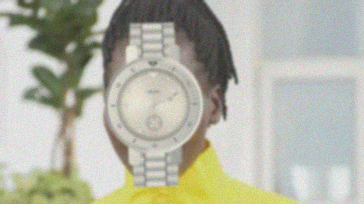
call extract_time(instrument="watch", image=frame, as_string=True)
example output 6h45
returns 2h10
